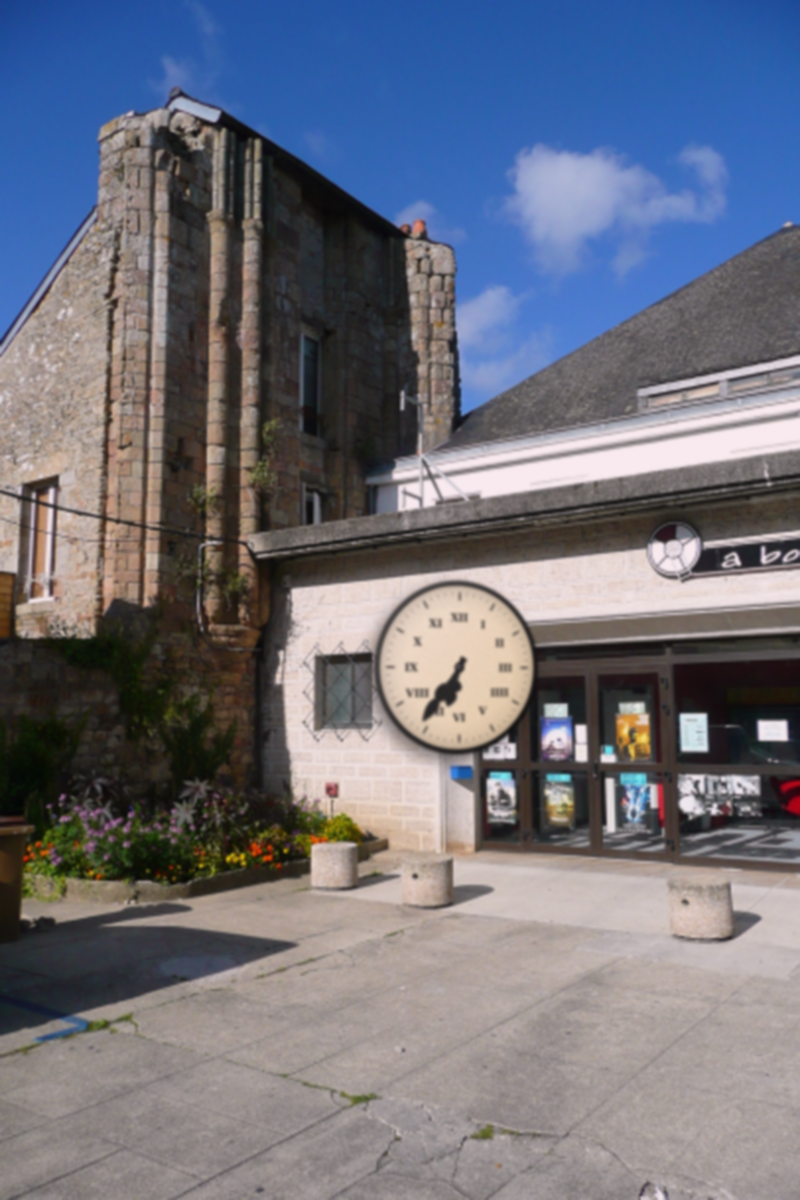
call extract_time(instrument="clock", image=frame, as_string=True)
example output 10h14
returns 6h36
